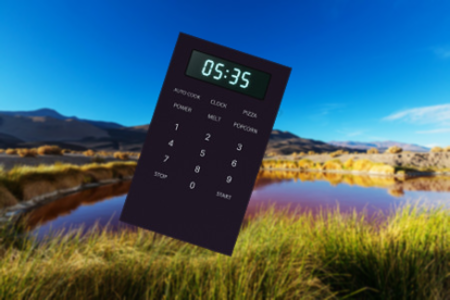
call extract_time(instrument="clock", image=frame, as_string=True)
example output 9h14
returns 5h35
